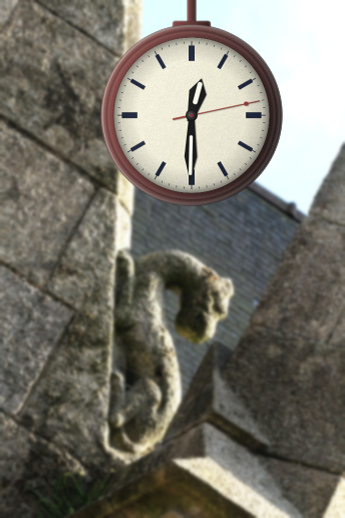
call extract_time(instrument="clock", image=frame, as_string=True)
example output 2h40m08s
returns 12h30m13s
